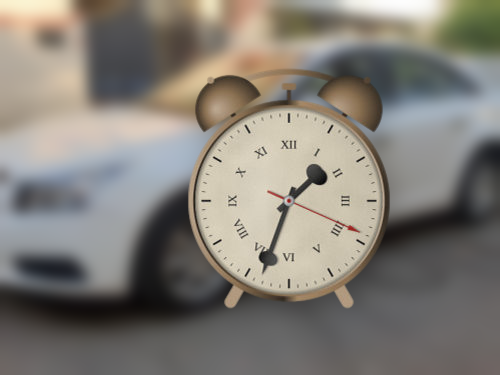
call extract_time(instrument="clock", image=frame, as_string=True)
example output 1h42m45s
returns 1h33m19s
